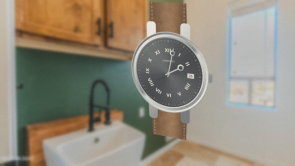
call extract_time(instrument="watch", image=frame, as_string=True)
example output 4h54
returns 2h02
